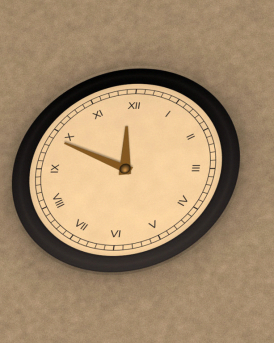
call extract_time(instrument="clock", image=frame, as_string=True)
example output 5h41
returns 11h49
